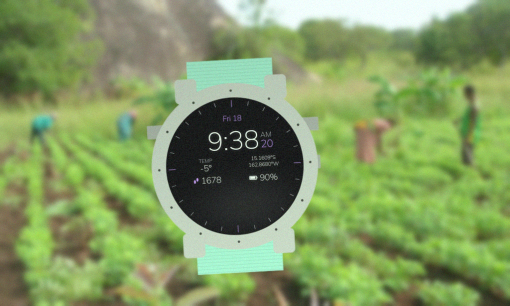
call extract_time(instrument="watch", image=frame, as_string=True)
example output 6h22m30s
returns 9h38m20s
